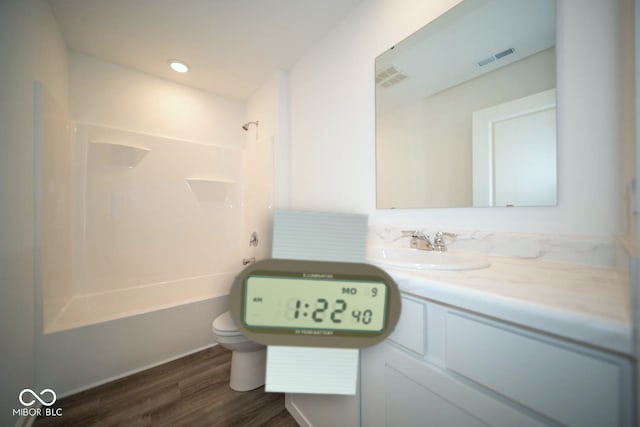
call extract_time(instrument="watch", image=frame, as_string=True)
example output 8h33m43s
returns 1h22m40s
